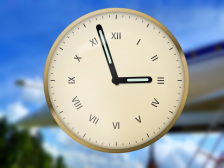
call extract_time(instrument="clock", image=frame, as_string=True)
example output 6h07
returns 2h57
